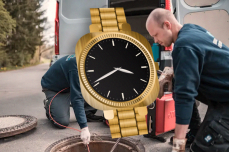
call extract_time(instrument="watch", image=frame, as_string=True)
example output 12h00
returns 3h41
